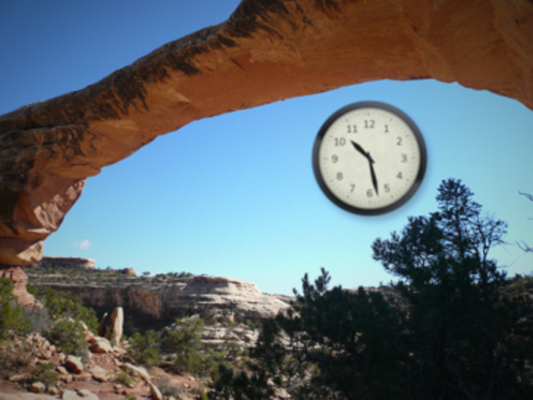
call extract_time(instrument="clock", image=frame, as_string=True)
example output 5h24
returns 10h28
